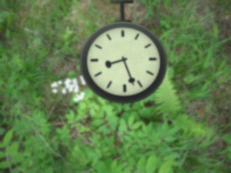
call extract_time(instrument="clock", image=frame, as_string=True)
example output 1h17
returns 8h27
